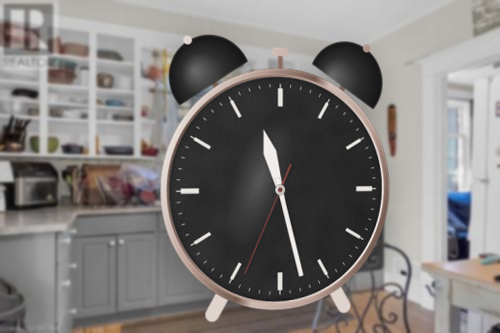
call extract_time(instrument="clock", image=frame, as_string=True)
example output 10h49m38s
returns 11h27m34s
